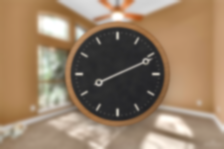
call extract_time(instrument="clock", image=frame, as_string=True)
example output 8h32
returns 8h11
